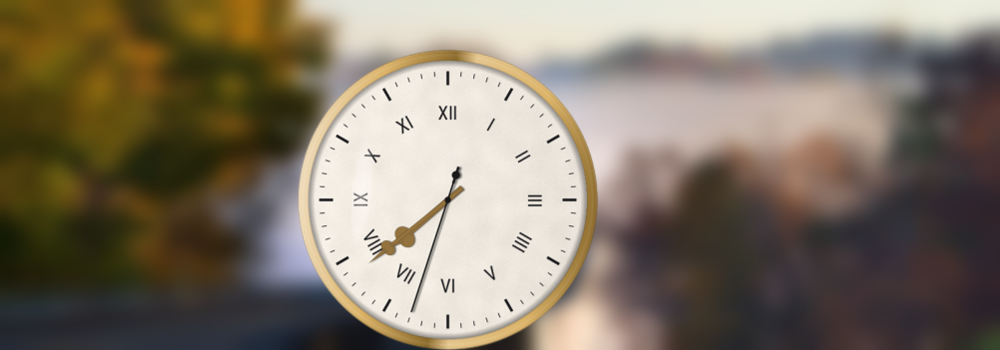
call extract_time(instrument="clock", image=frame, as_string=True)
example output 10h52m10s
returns 7h38m33s
